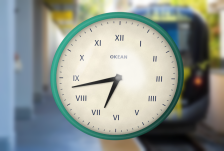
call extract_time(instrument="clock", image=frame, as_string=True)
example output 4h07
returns 6h43
